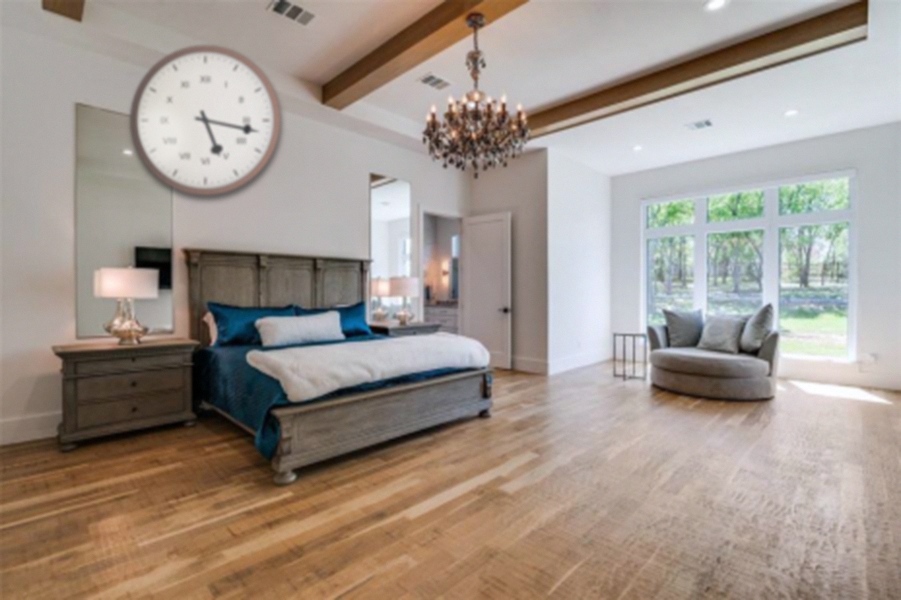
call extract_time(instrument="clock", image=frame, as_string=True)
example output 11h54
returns 5h17
